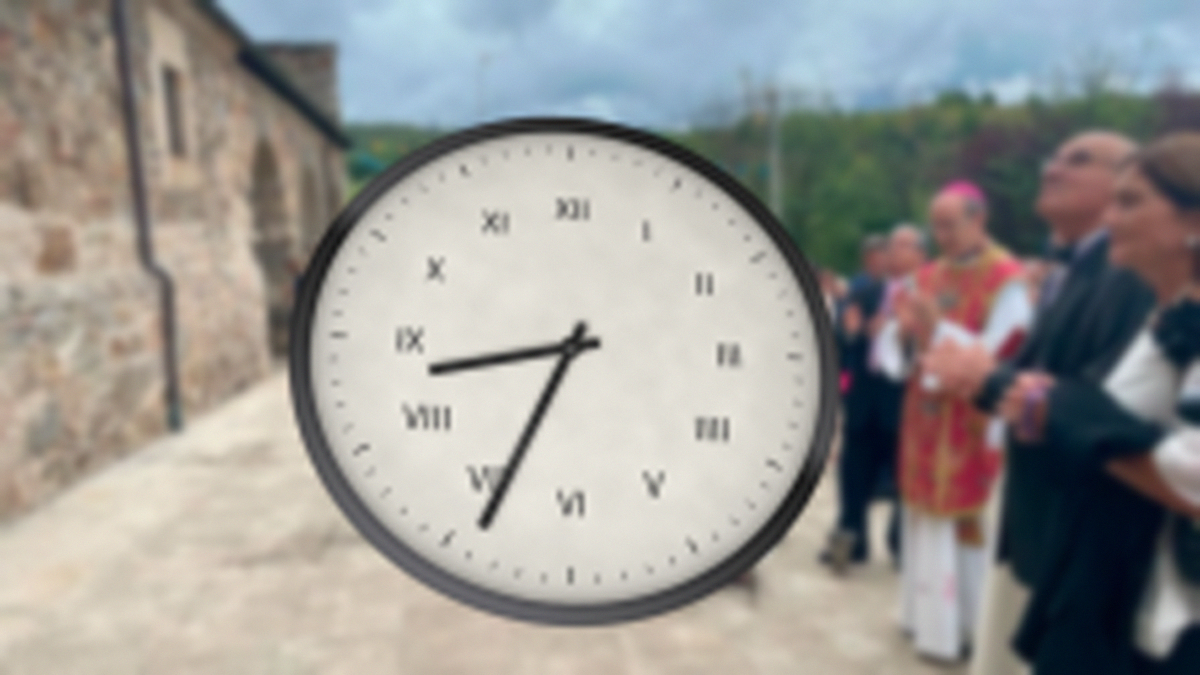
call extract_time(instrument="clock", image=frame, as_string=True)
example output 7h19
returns 8h34
